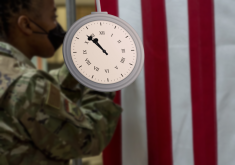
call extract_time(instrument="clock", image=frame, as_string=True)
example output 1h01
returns 10h53
